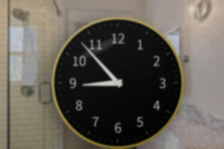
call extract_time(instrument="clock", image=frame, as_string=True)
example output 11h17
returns 8h53
